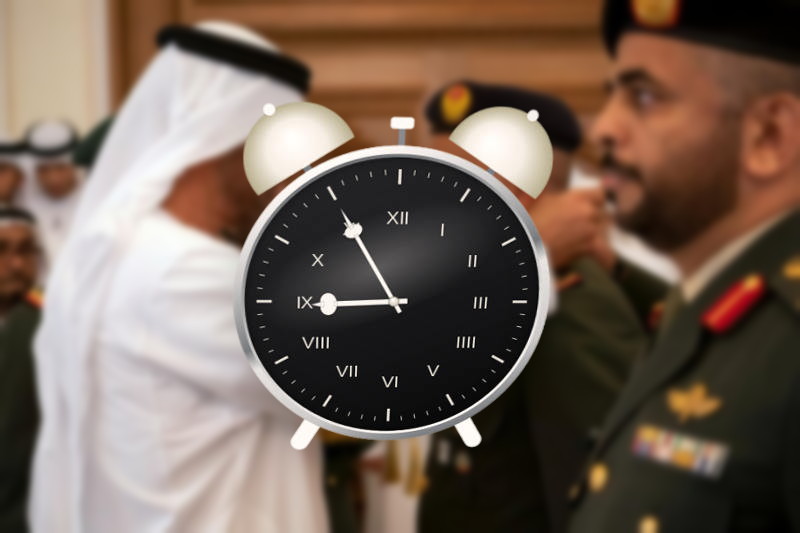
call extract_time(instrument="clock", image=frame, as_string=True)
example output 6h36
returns 8h55
